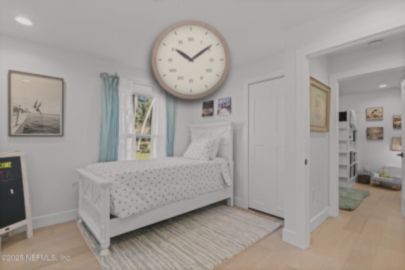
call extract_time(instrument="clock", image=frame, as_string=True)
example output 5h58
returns 10h09
